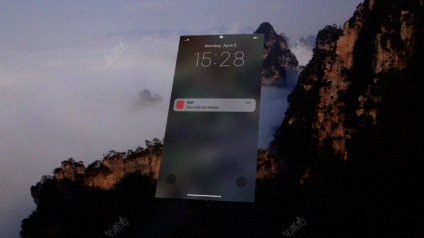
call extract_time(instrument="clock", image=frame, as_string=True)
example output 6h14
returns 15h28
